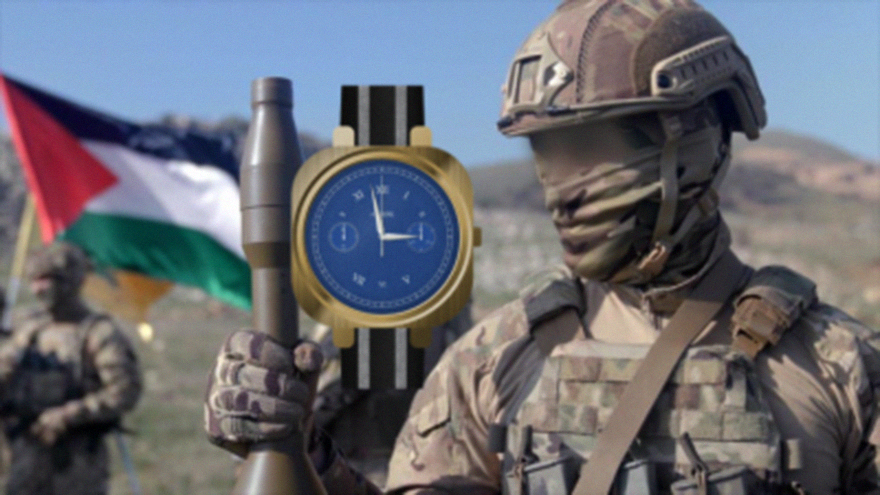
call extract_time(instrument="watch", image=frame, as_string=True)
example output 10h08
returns 2h58
